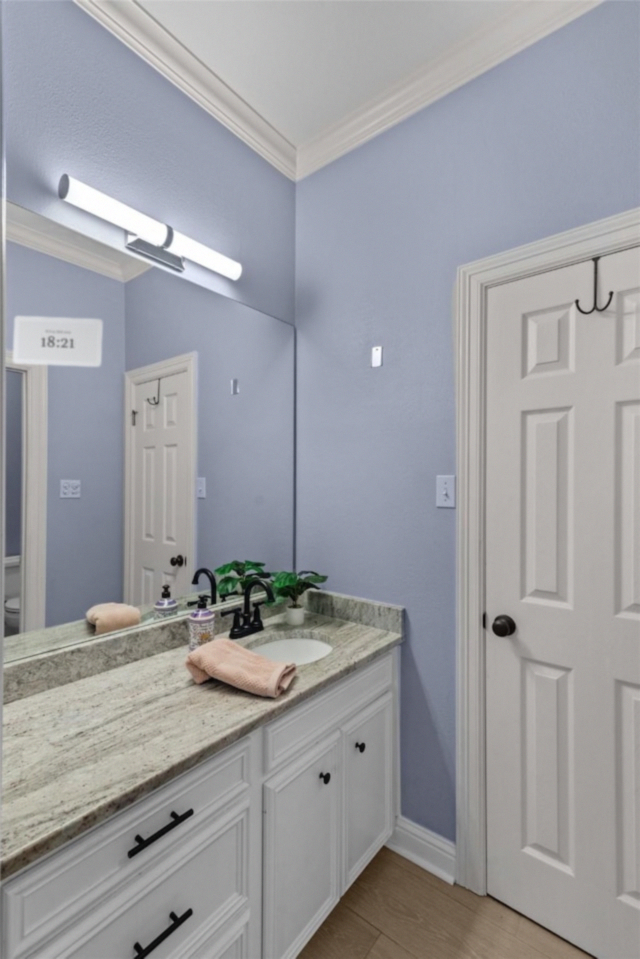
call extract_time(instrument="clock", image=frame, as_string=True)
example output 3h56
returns 18h21
